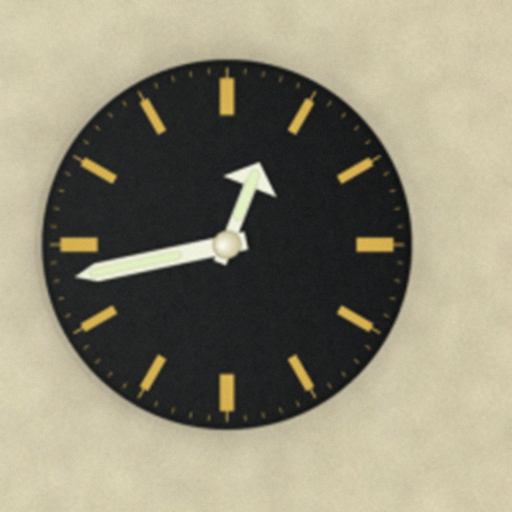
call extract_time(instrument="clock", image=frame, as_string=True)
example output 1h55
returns 12h43
